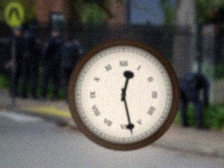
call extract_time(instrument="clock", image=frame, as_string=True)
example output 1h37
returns 12h28
